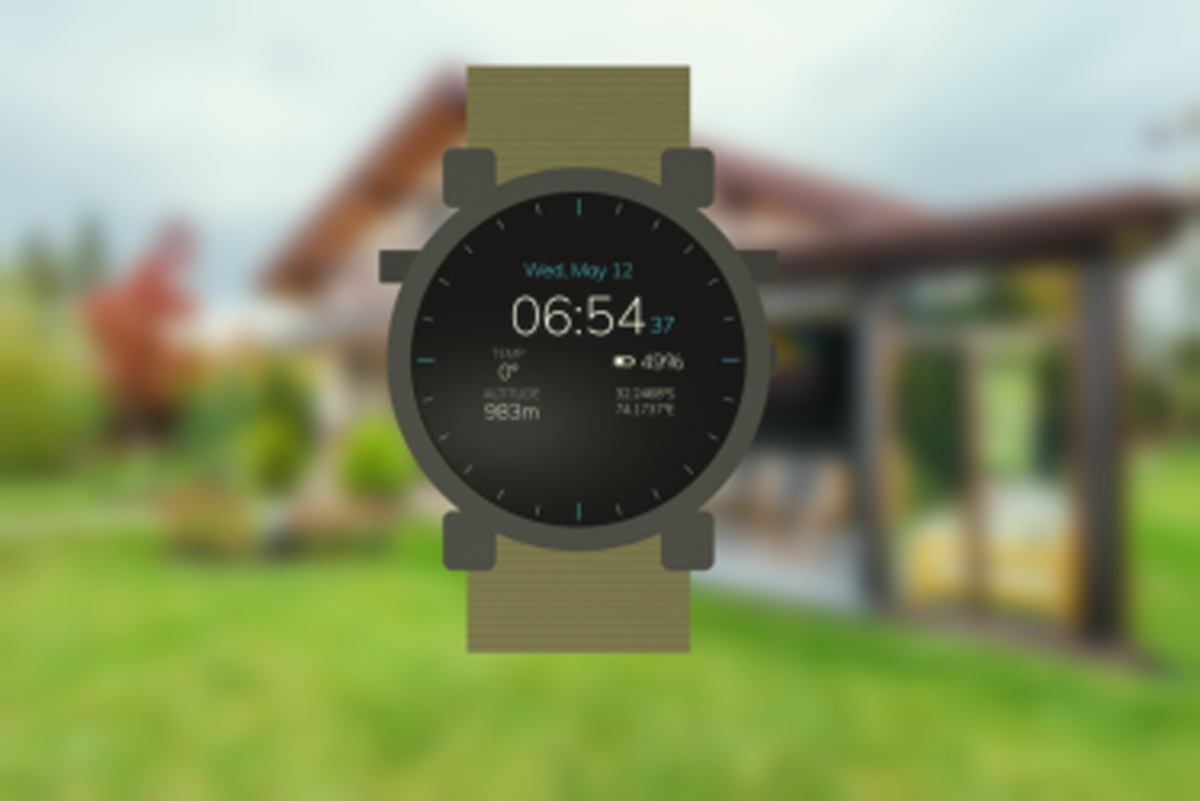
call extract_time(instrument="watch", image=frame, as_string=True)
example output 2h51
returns 6h54
